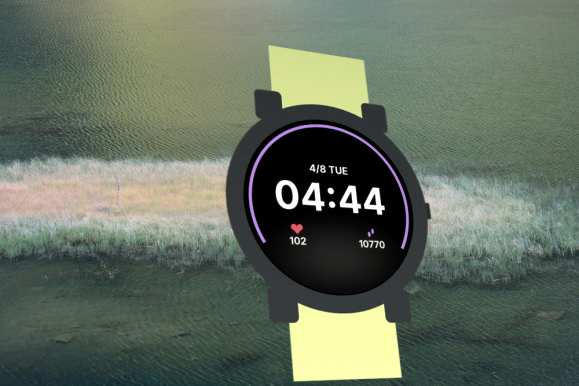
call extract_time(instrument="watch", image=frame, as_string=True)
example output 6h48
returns 4h44
